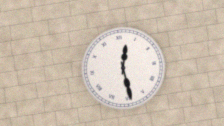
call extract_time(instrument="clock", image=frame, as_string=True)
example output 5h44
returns 12h29
